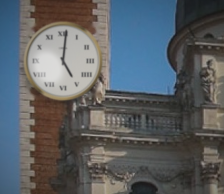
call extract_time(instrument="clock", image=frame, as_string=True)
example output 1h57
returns 5h01
